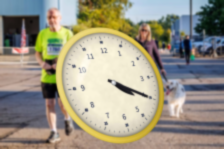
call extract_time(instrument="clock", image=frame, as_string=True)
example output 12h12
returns 4h20
